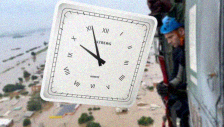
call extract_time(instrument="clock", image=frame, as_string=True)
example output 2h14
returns 9h56
